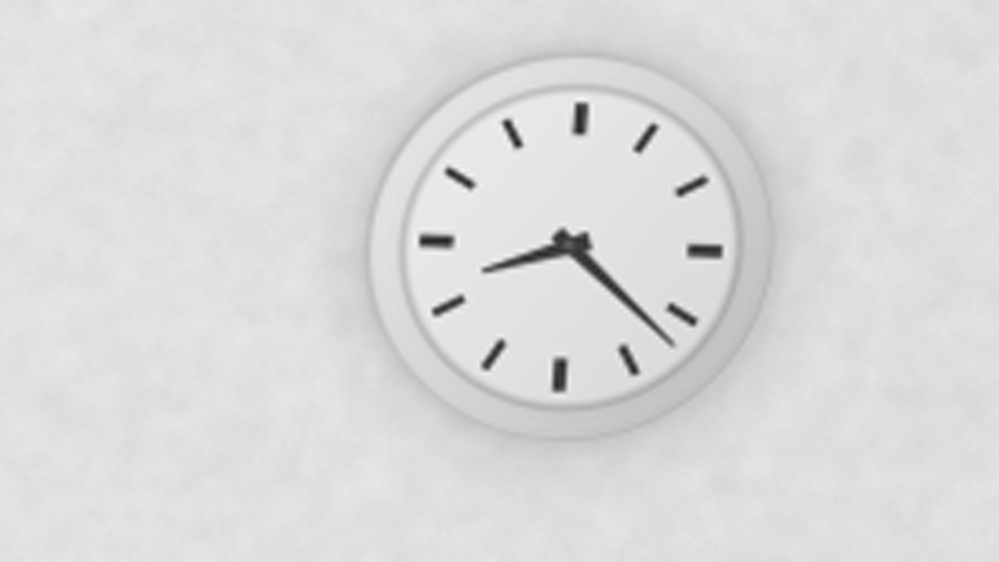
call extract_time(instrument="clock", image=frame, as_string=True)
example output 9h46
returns 8h22
